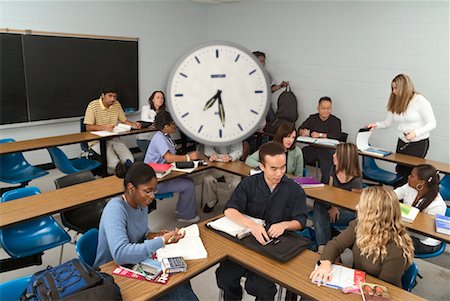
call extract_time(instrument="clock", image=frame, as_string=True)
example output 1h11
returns 7h29
